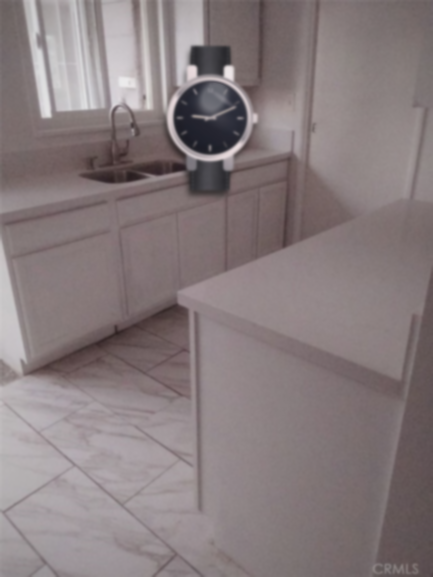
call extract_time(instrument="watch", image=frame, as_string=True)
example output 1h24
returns 9h11
